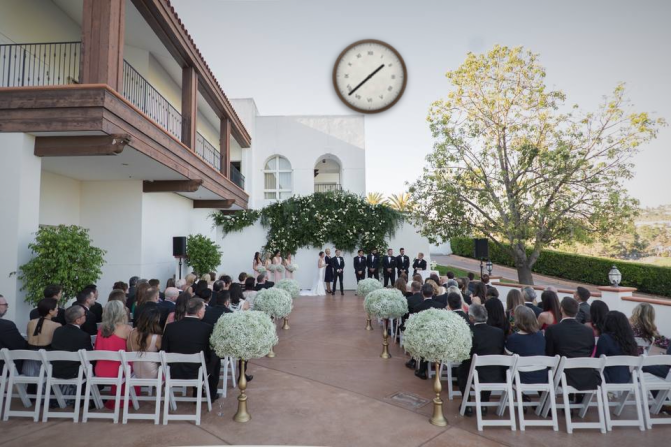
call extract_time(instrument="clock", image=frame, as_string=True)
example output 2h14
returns 1h38
